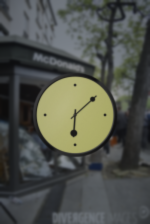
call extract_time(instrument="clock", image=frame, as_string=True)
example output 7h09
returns 6h08
